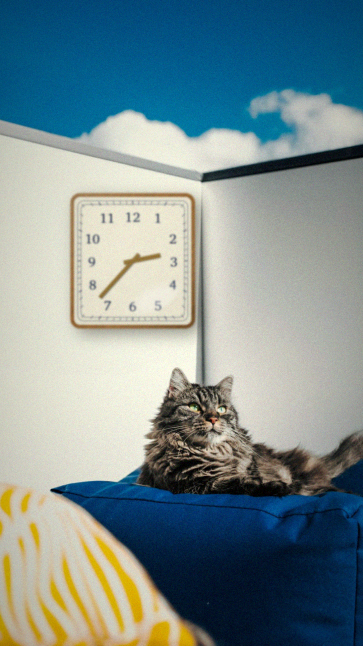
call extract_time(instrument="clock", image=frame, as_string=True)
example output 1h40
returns 2h37
